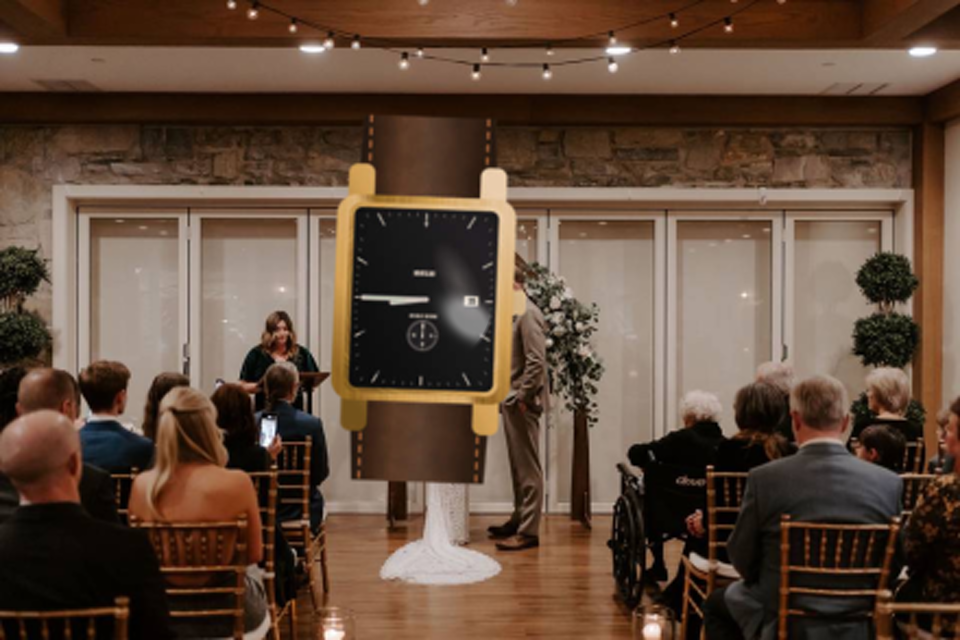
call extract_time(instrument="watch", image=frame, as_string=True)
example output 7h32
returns 8h45
